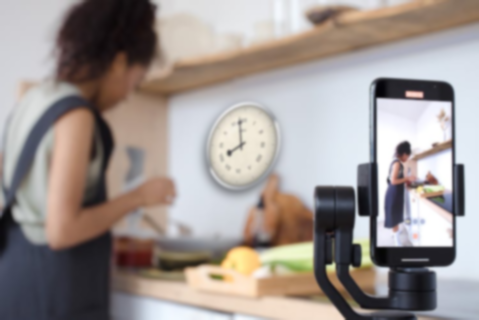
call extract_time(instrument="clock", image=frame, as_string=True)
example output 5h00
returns 7h58
